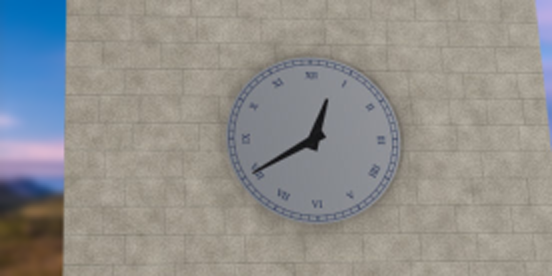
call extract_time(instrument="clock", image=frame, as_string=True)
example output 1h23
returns 12h40
